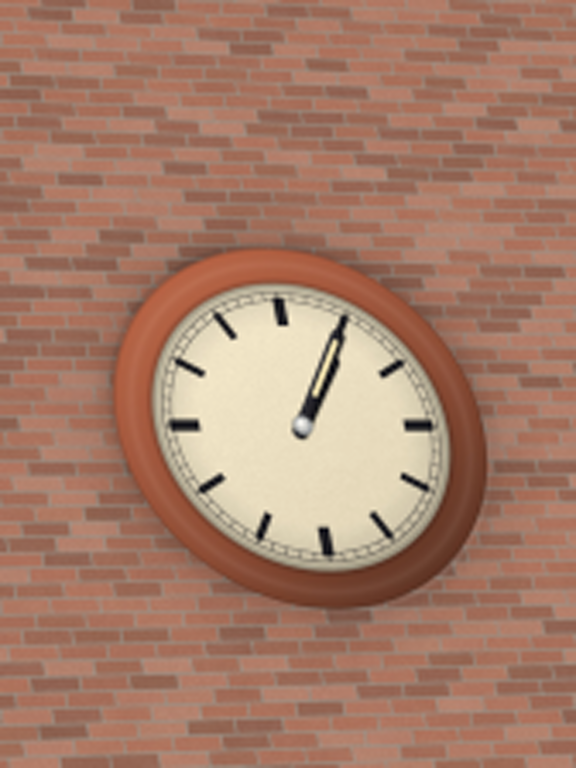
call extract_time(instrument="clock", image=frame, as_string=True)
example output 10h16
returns 1h05
